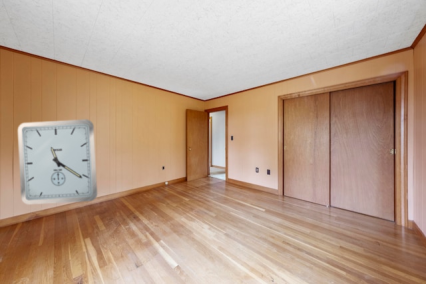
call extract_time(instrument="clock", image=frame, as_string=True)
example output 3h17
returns 11h21
